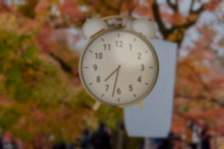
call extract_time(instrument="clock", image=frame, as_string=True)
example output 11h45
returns 7h32
